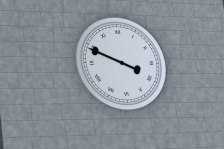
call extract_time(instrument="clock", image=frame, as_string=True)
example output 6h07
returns 3h49
